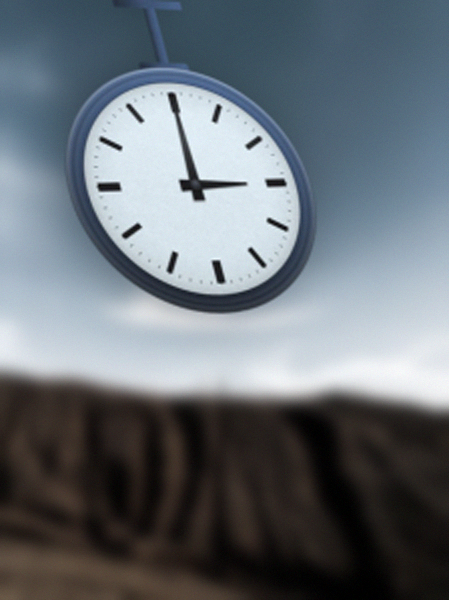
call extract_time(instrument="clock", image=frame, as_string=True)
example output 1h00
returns 3h00
